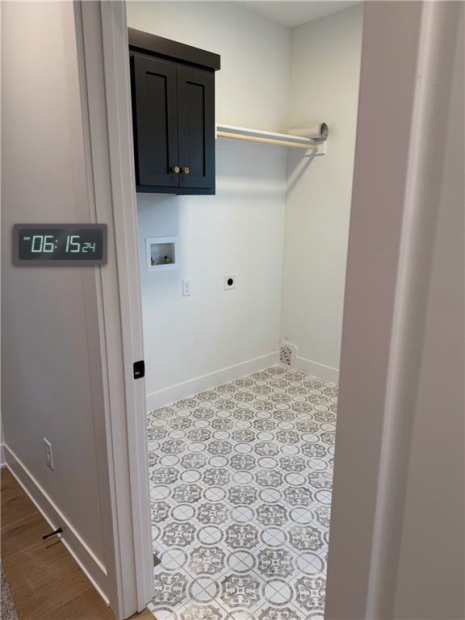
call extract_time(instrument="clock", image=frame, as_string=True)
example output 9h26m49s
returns 6h15m24s
